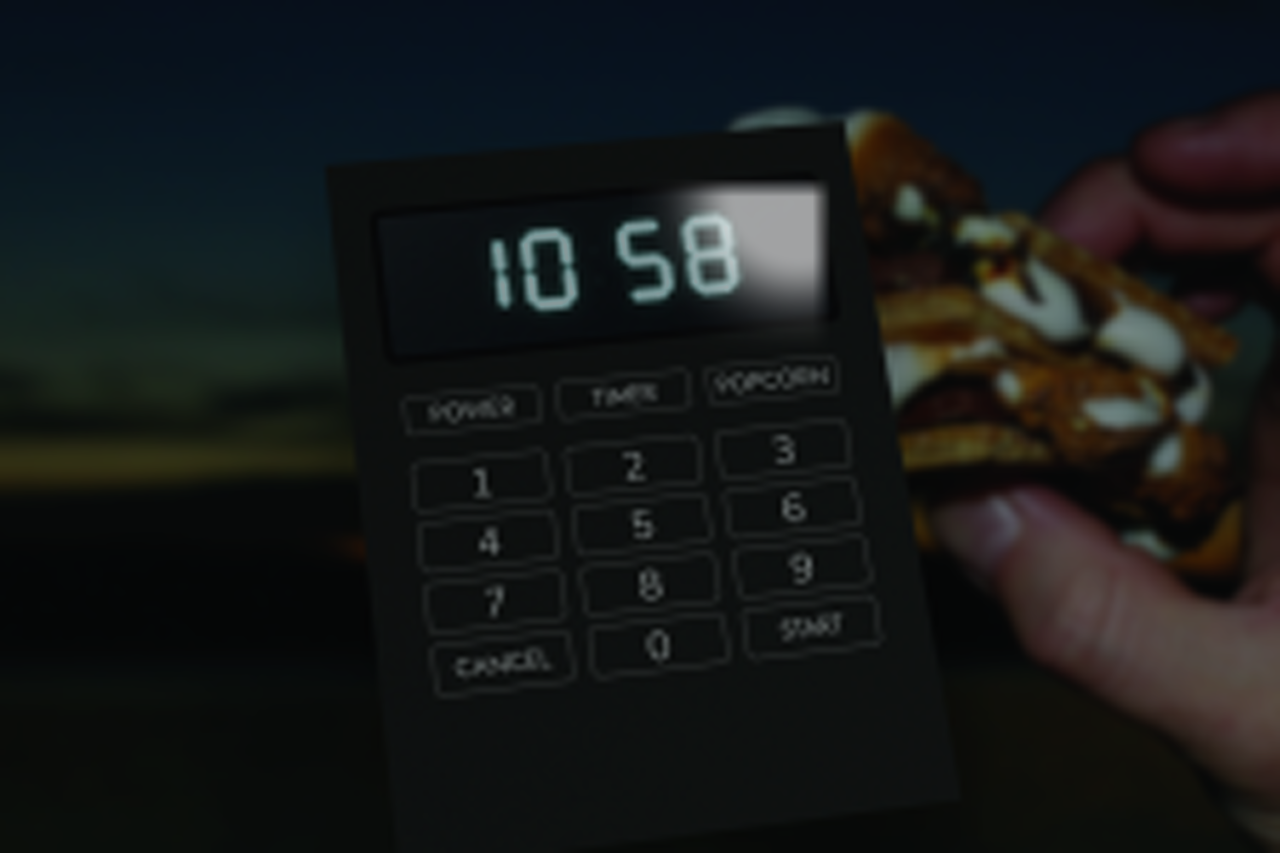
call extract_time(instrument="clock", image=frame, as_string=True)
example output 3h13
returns 10h58
